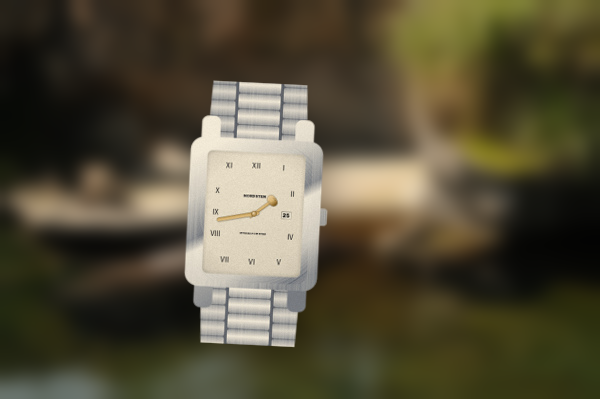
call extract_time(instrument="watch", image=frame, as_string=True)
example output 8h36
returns 1h43
